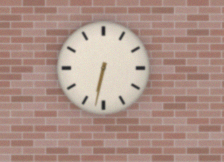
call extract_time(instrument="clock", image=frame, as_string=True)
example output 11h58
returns 6h32
